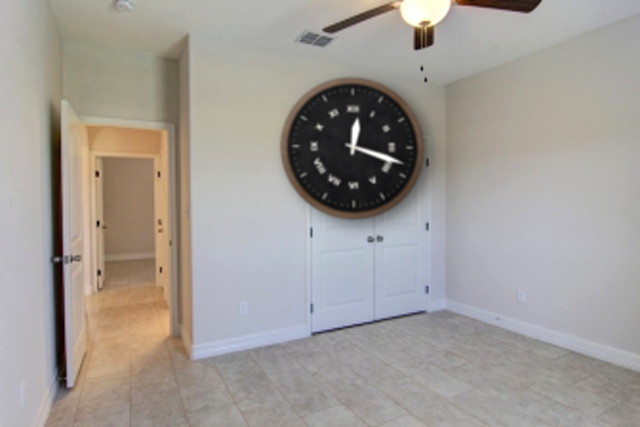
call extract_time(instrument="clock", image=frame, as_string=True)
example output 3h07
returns 12h18
